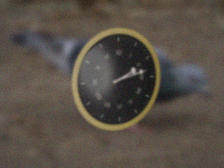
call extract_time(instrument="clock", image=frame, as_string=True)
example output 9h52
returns 2h13
